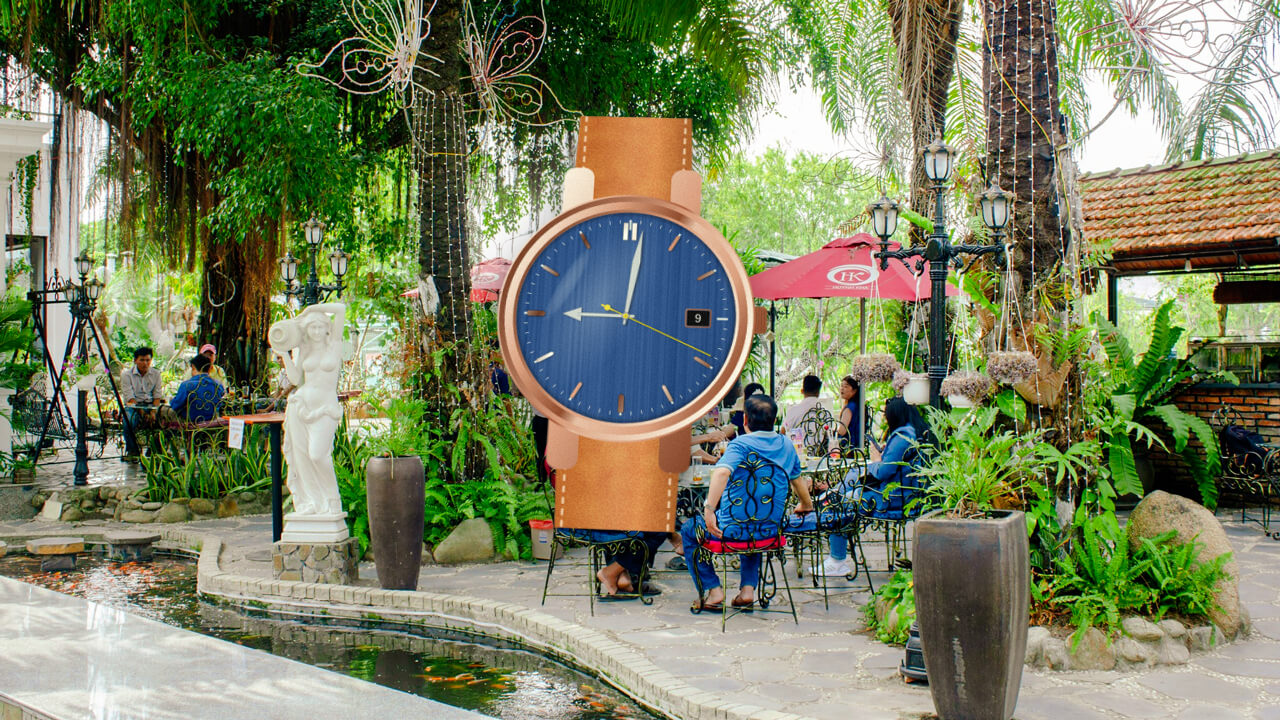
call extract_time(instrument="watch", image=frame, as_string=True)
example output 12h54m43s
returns 9h01m19s
